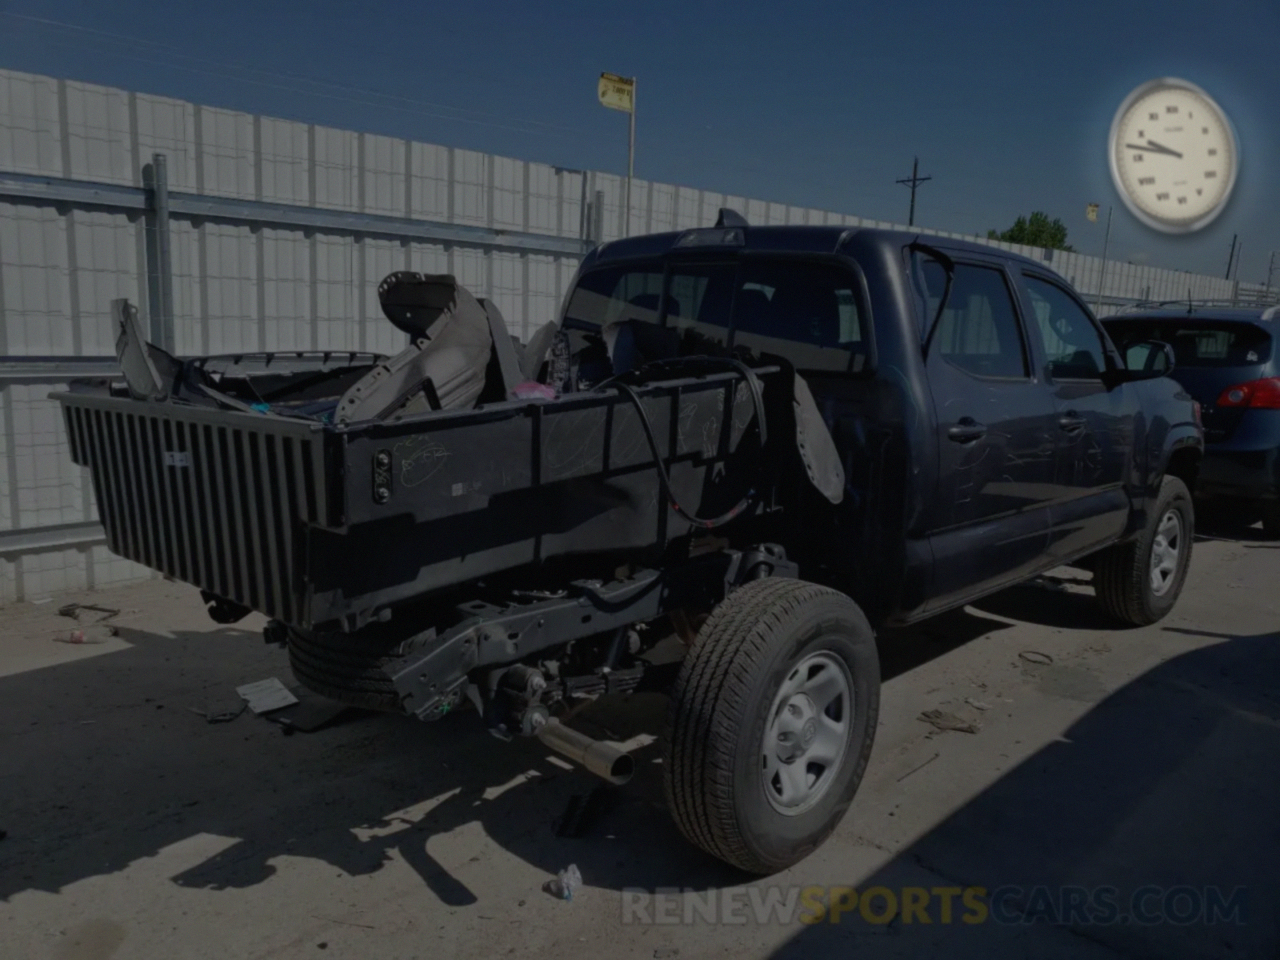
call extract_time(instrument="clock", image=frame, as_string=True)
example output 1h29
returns 9h47
